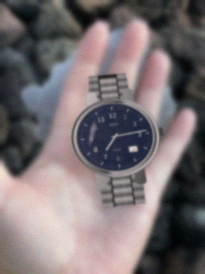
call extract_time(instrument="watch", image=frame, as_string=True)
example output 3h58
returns 7h14
